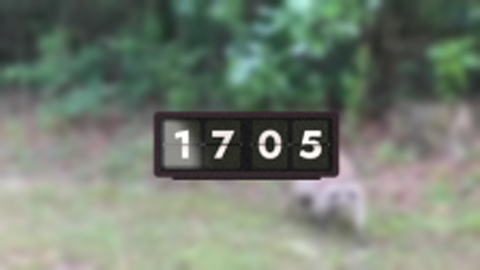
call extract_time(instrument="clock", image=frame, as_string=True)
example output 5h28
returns 17h05
